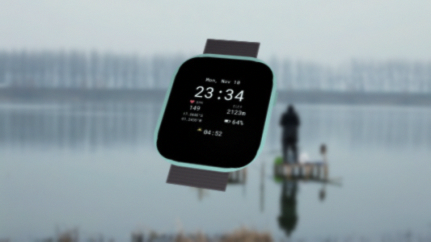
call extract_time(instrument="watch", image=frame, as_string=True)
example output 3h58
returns 23h34
